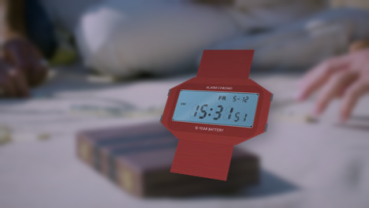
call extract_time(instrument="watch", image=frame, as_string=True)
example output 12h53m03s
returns 15h31m51s
